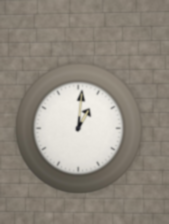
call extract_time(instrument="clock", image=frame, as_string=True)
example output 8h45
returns 1h01
